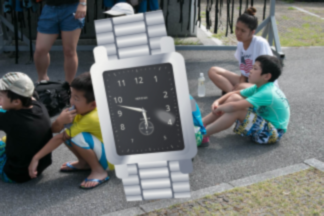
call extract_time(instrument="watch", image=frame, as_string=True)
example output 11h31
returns 5h48
